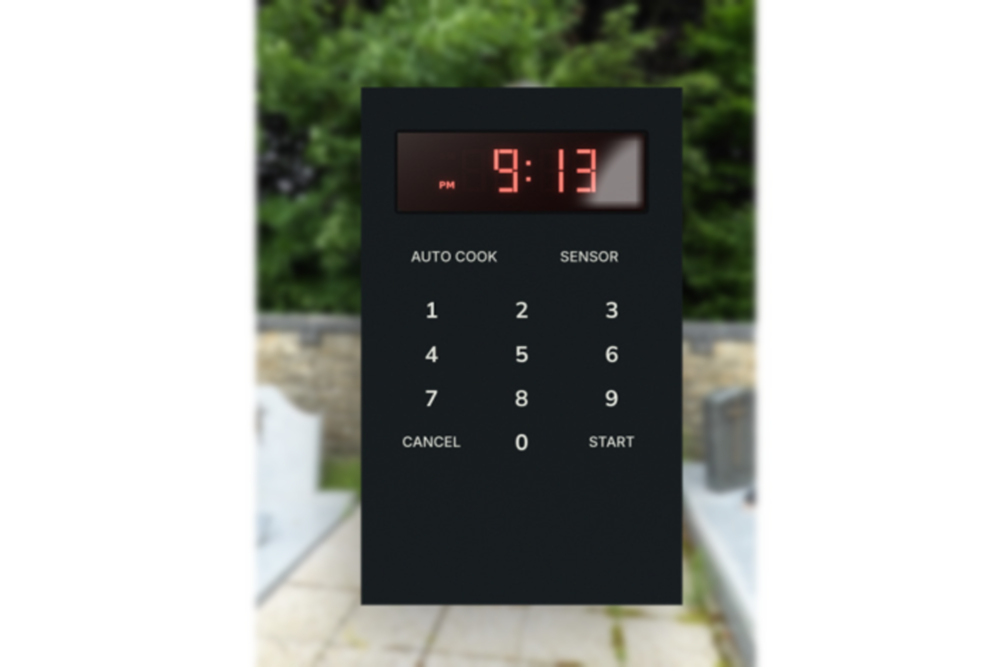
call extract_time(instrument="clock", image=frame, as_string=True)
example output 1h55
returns 9h13
